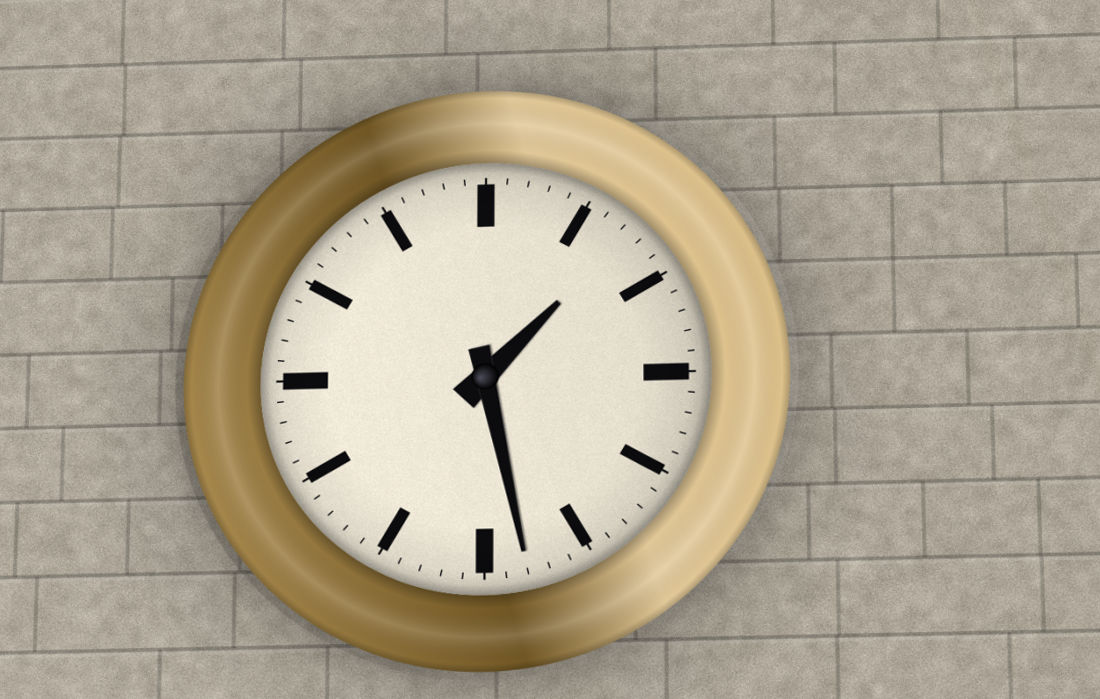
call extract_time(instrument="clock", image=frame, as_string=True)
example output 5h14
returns 1h28
